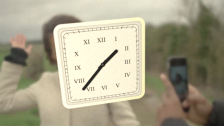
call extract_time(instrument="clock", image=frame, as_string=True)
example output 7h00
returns 1h37
